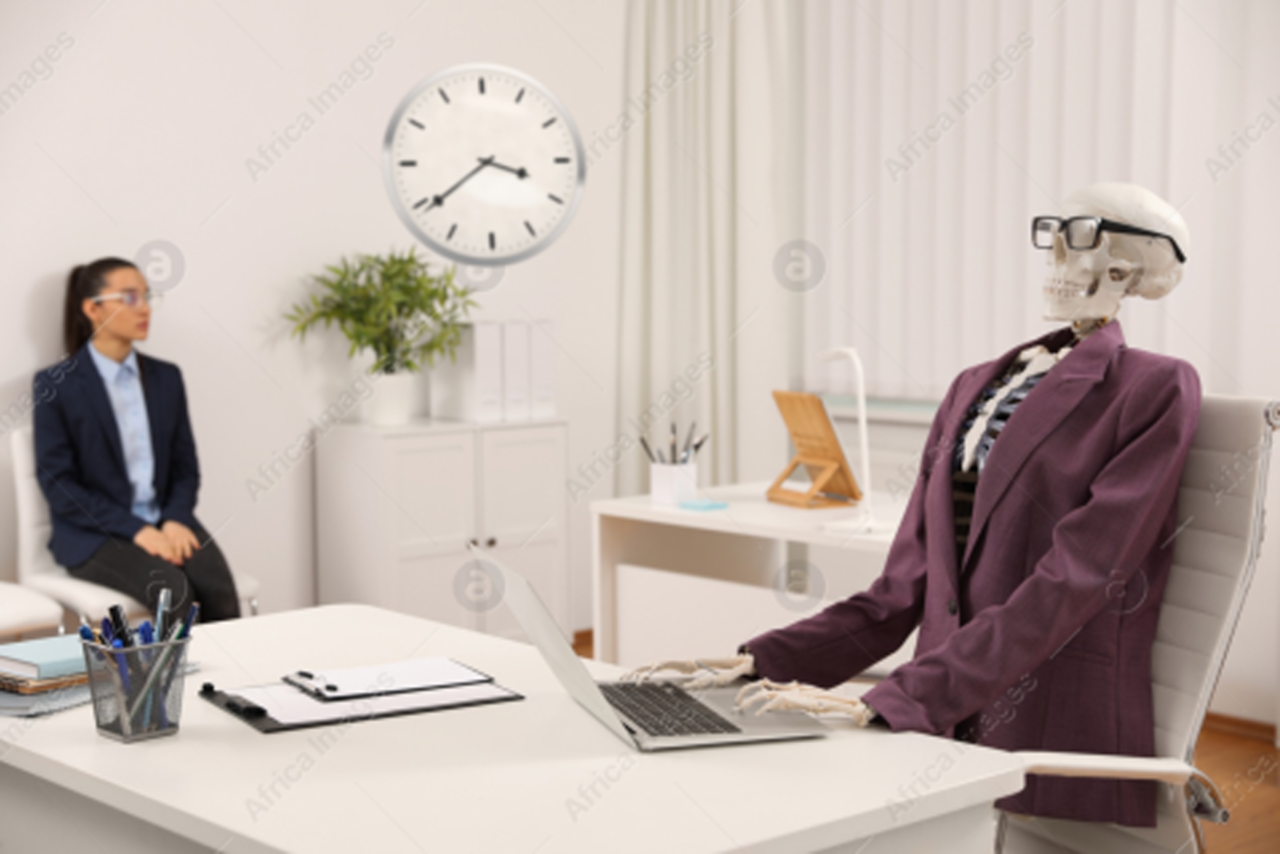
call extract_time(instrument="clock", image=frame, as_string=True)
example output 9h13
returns 3h39
